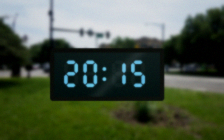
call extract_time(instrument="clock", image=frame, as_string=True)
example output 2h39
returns 20h15
